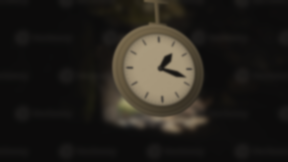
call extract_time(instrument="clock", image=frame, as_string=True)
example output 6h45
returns 1h18
